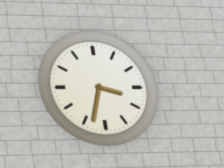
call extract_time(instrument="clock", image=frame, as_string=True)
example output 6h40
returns 3h33
